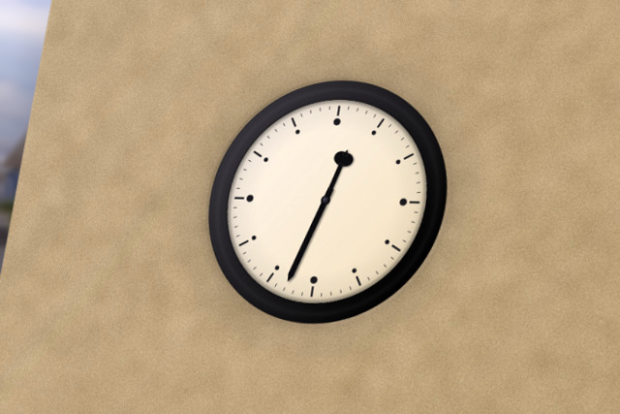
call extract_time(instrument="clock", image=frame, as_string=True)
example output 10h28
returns 12h33
